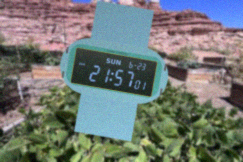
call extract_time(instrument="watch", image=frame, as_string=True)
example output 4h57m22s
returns 21h57m01s
